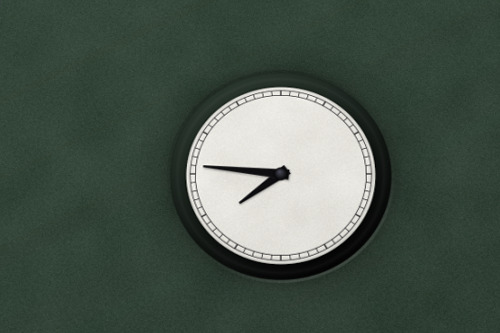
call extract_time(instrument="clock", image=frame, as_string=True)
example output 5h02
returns 7h46
